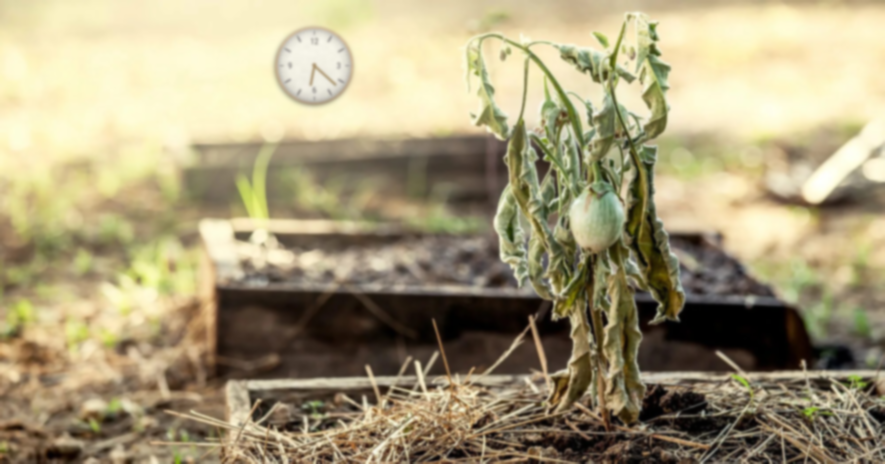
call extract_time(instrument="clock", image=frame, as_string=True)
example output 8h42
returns 6h22
